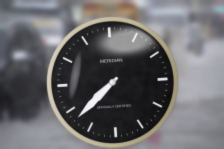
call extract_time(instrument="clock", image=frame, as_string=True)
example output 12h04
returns 7h38
